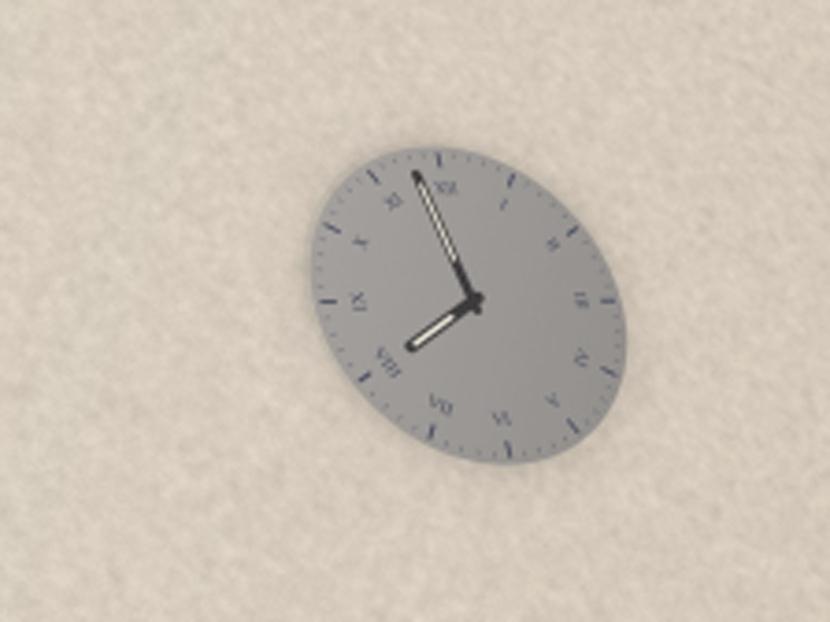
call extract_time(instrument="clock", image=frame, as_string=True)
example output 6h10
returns 7h58
